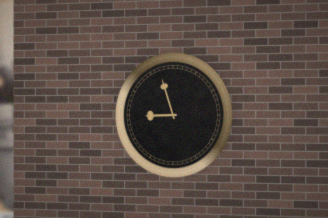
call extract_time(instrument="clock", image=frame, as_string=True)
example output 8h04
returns 8h57
